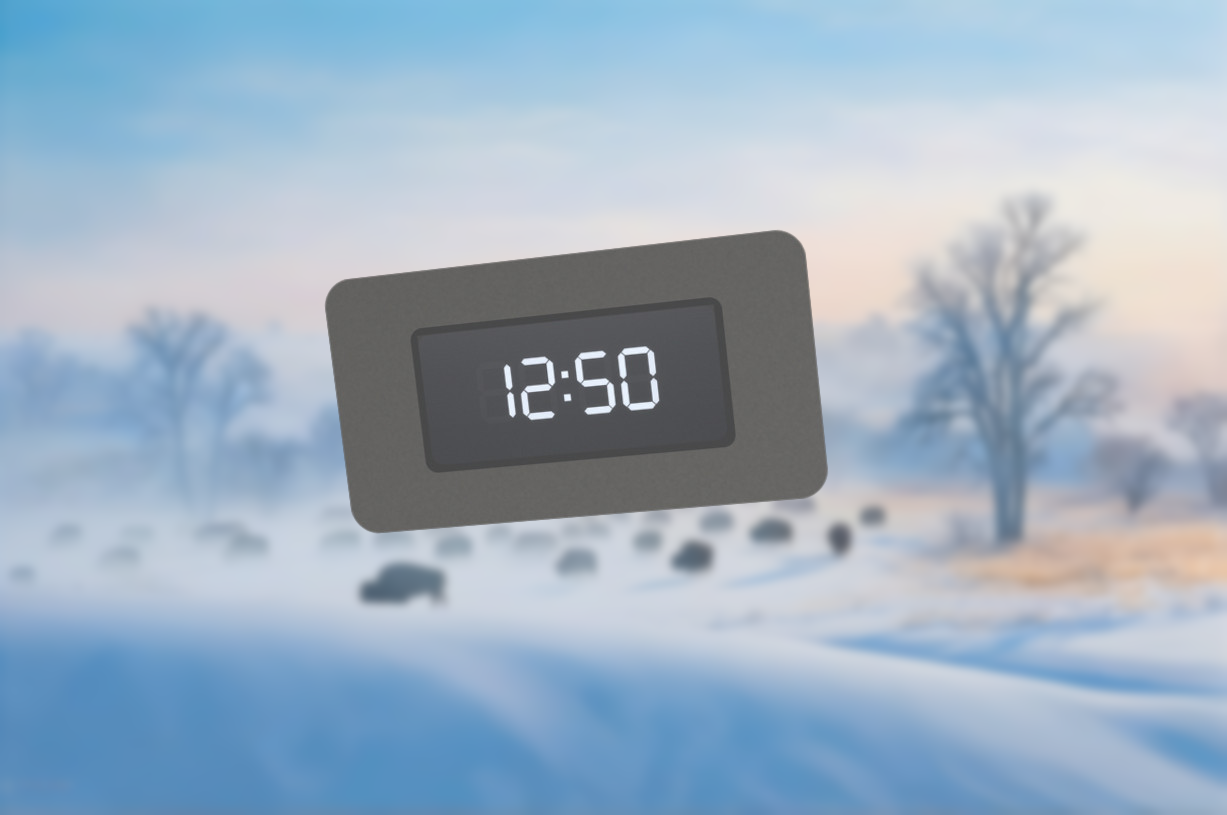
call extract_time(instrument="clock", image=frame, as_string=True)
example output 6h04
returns 12h50
